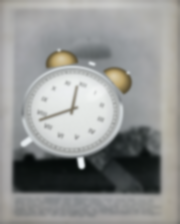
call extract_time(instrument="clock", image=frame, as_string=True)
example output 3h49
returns 11h38
